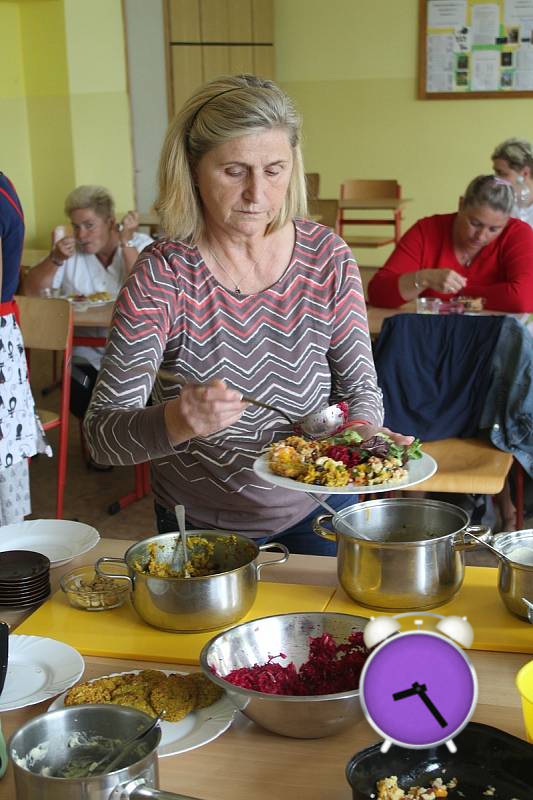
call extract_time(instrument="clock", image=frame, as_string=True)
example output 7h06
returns 8h24
